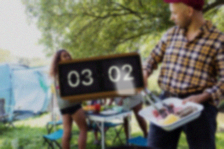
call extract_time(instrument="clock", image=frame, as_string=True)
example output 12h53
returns 3h02
